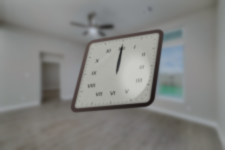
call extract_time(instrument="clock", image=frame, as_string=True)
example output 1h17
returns 12h00
